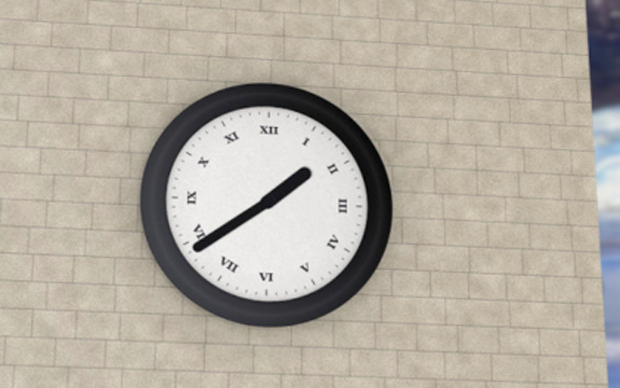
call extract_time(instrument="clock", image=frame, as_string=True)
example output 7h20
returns 1h39
